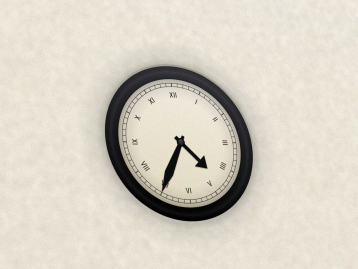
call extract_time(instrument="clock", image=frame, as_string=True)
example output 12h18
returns 4h35
